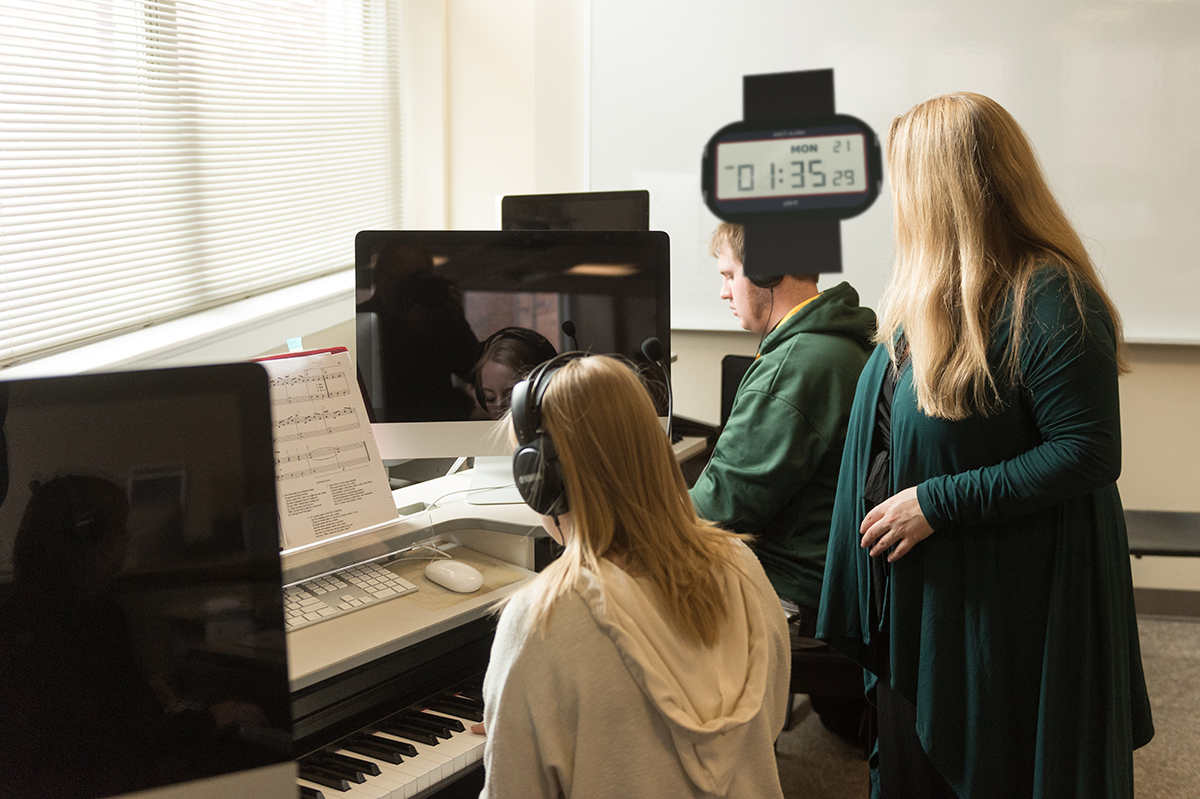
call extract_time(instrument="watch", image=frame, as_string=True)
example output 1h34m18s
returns 1h35m29s
